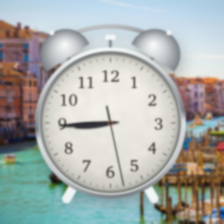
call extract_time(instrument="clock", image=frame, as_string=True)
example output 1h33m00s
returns 8h44m28s
